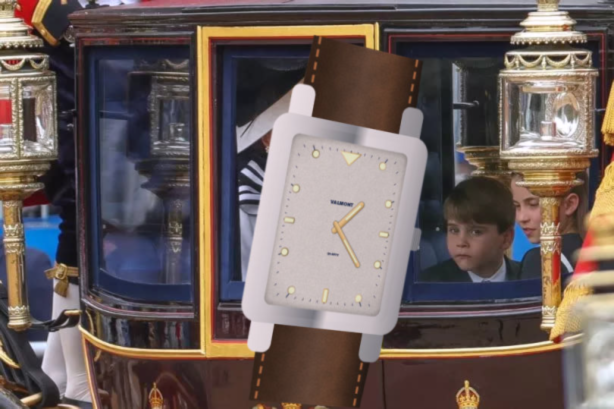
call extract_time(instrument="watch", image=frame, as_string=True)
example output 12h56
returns 1h23
